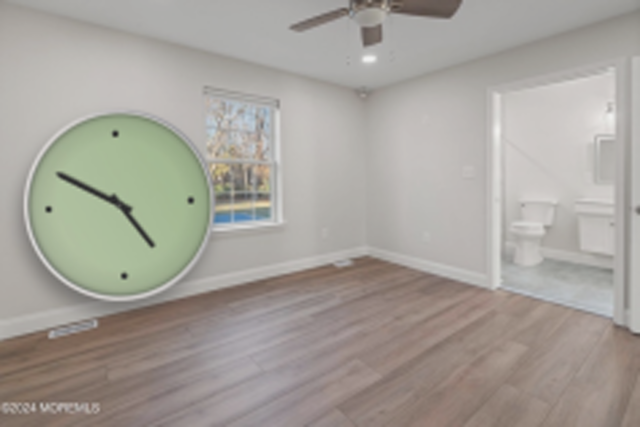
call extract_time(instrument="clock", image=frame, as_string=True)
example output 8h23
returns 4h50
